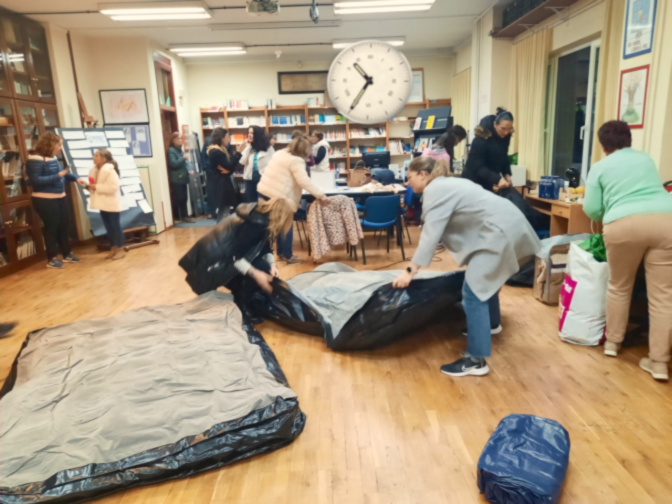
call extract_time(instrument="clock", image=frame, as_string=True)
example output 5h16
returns 10h35
